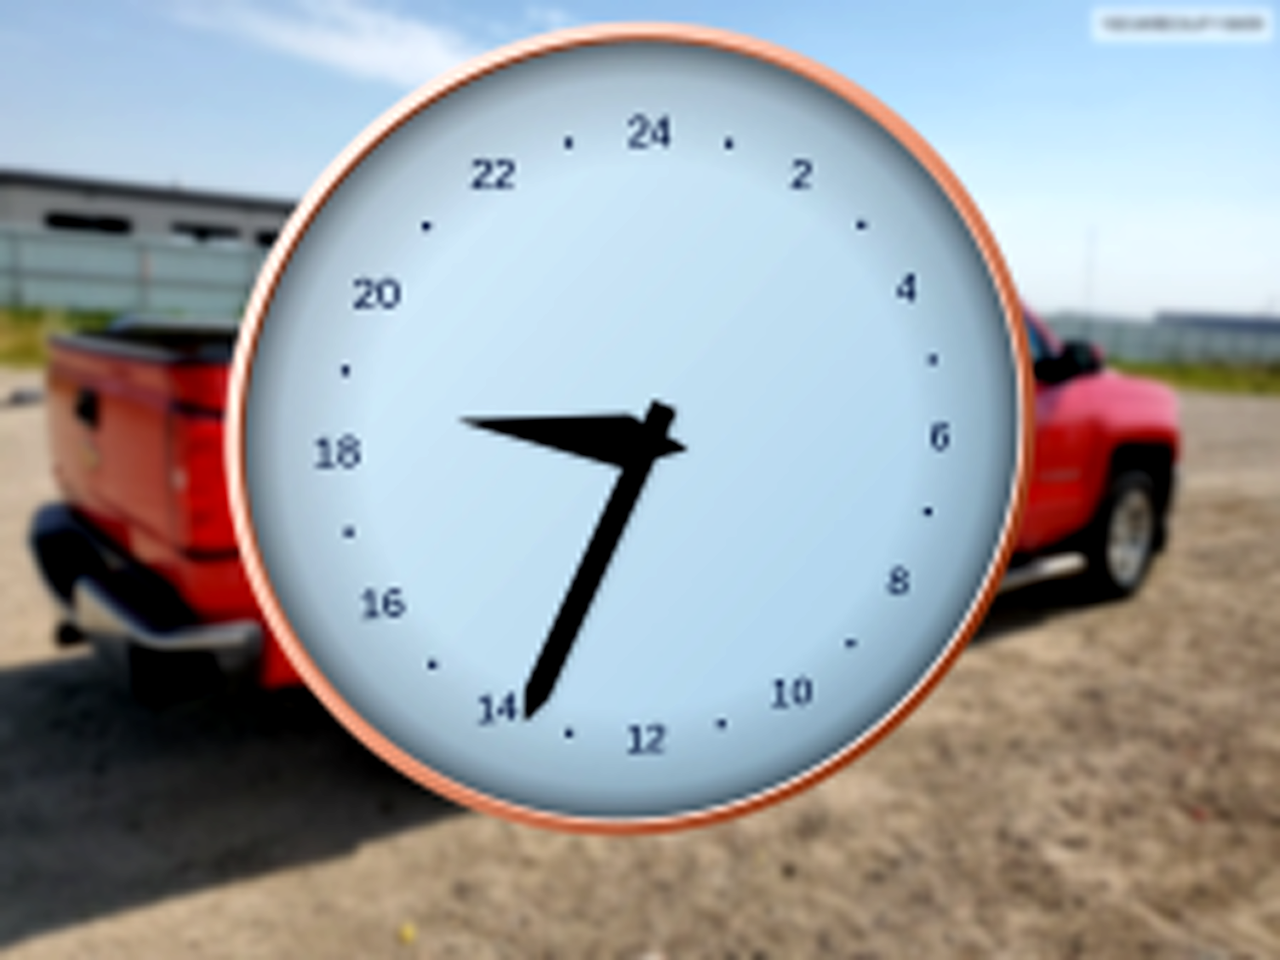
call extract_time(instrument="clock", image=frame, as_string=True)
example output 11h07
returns 18h34
